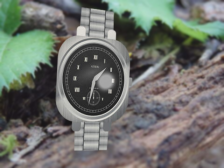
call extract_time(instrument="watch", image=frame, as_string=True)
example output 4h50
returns 1h32
